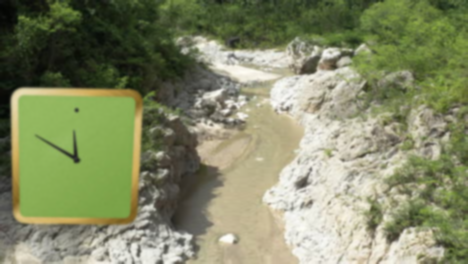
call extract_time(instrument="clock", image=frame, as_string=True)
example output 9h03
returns 11h50
